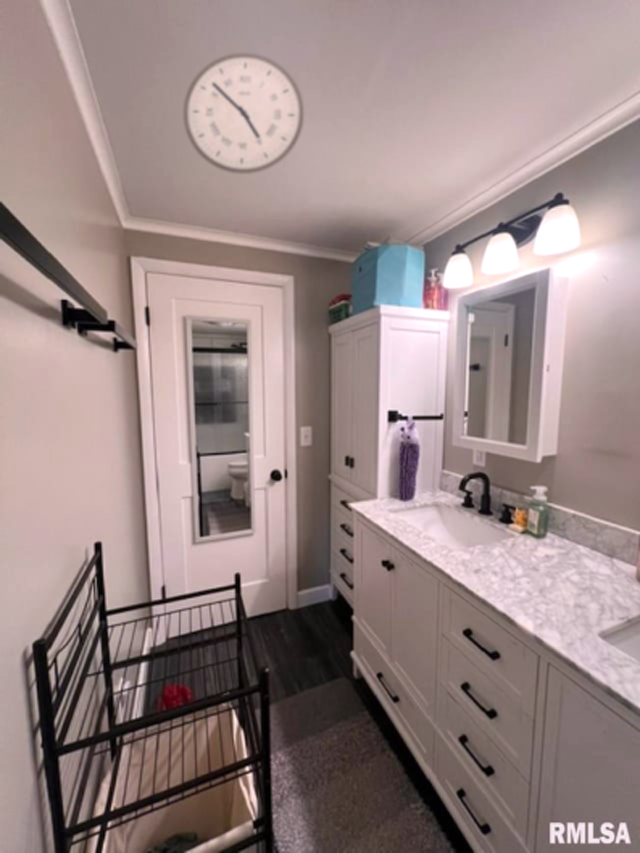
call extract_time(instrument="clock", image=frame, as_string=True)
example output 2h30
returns 4h52
